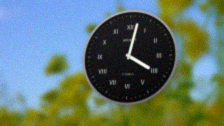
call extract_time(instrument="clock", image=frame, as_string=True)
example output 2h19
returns 4h02
